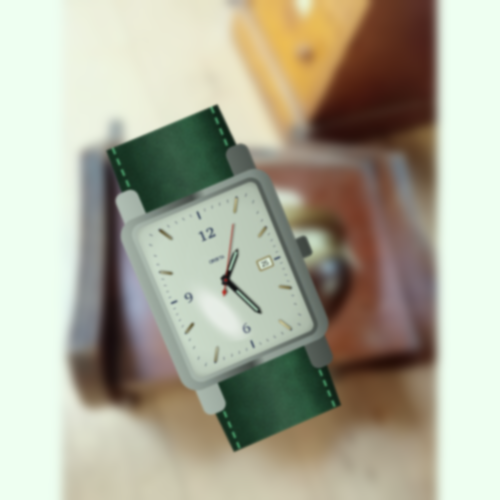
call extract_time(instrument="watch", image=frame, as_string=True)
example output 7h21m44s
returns 1h26m05s
